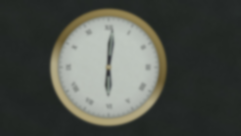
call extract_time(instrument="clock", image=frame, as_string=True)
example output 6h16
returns 6h01
